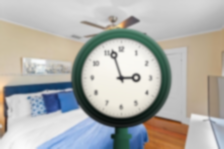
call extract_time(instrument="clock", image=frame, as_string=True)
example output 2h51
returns 2h57
